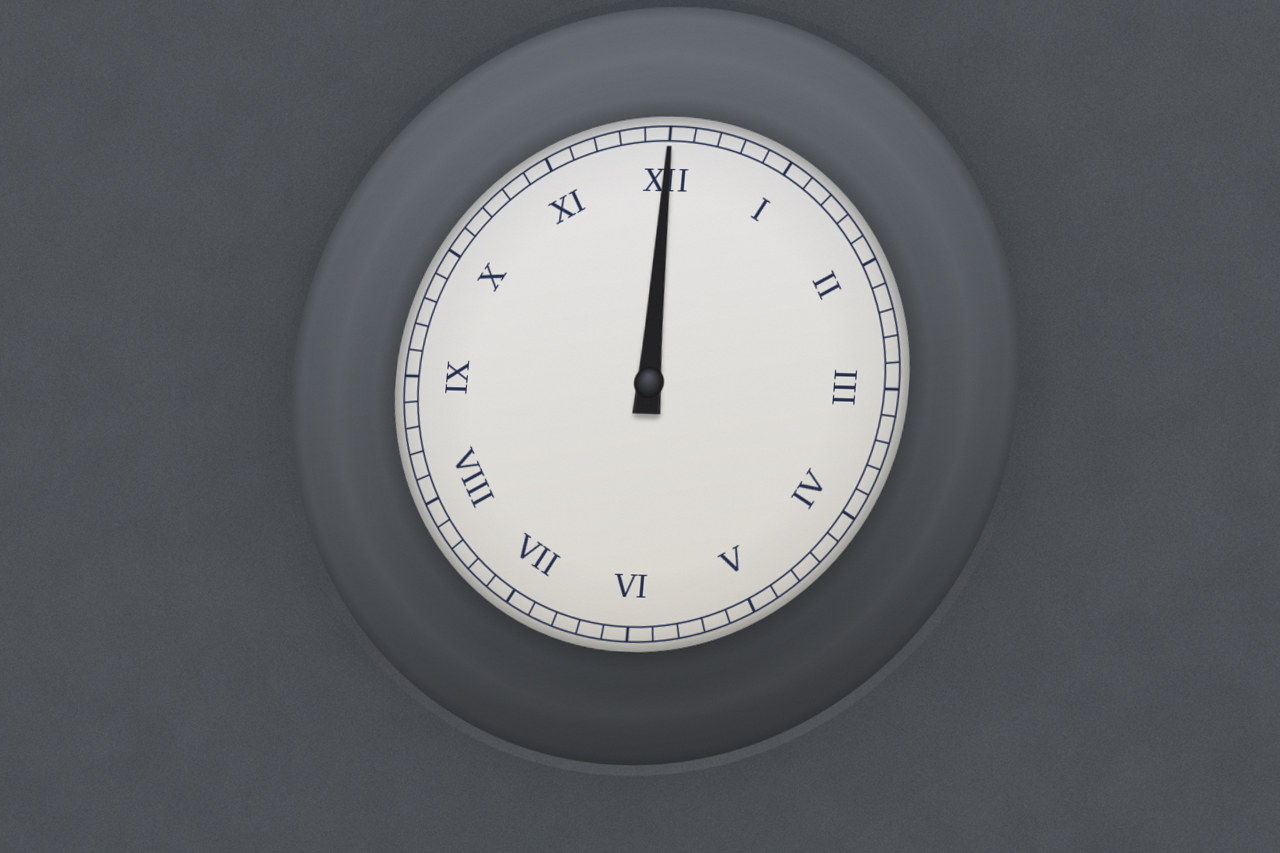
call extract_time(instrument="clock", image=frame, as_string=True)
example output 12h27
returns 12h00
